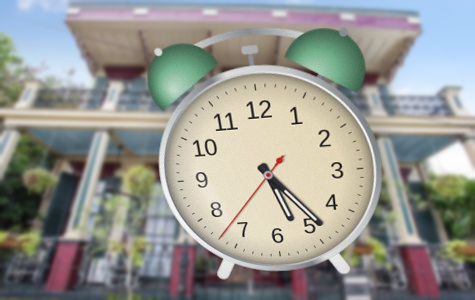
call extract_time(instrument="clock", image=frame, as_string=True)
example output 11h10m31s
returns 5h23m37s
